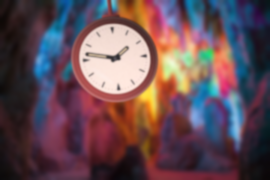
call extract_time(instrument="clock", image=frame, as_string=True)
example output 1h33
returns 1h47
